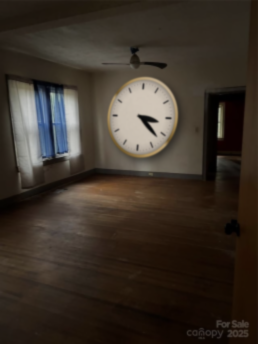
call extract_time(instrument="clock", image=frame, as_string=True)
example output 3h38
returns 3h22
